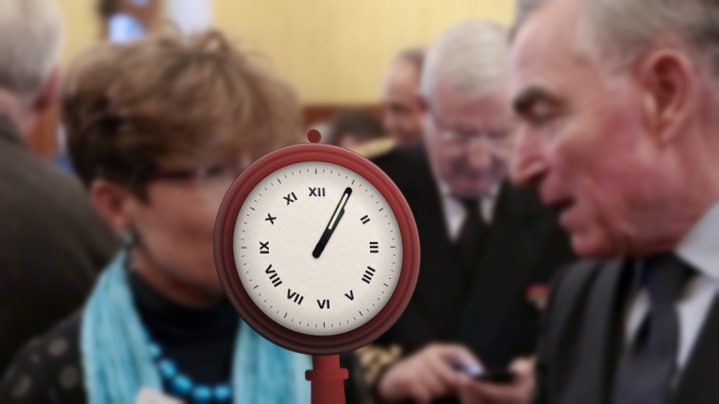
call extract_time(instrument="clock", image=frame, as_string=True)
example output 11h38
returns 1h05
